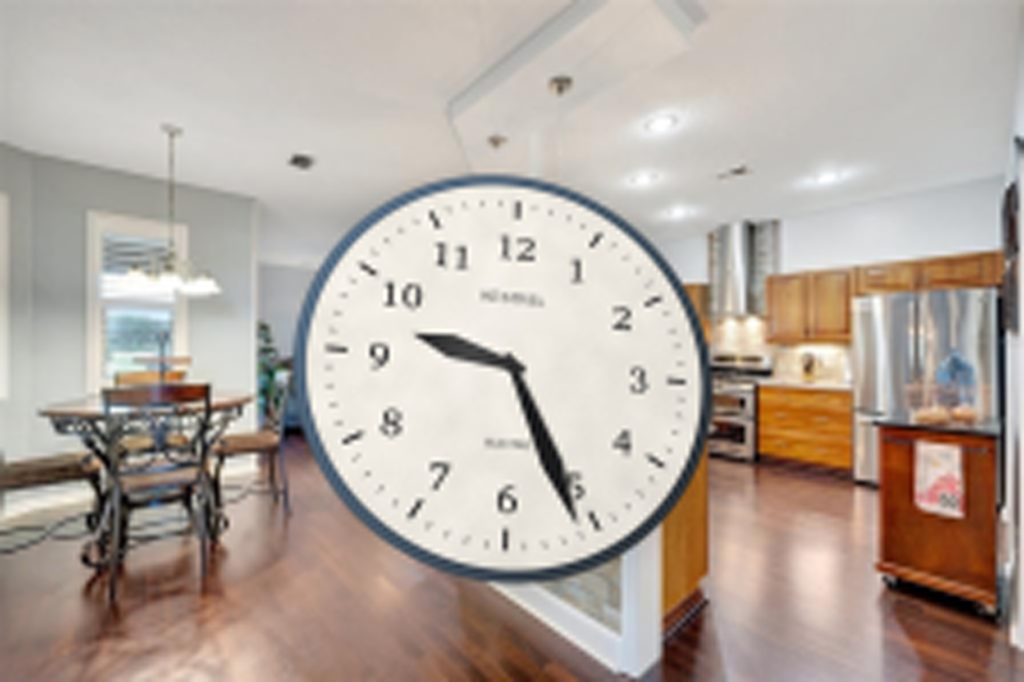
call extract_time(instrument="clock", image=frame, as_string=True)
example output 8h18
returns 9h26
